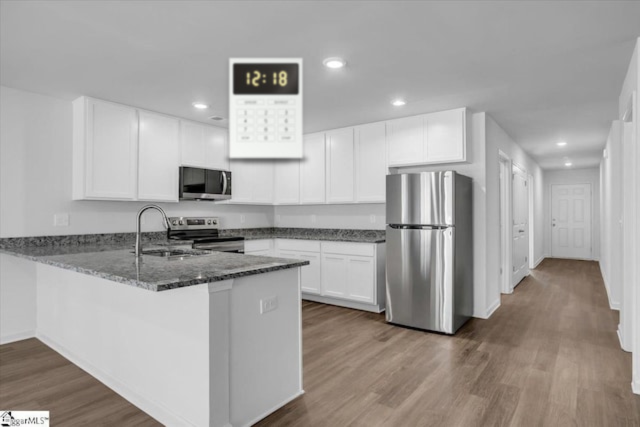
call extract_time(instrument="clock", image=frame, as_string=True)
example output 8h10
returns 12h18
